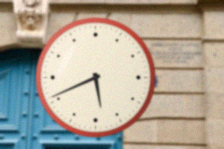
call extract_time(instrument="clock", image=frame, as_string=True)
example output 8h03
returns 5h41
